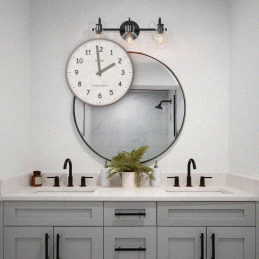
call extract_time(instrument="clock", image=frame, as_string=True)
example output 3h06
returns 1h59
